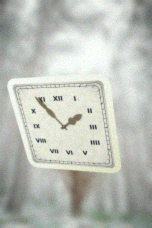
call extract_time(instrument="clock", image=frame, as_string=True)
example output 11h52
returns 1h54
